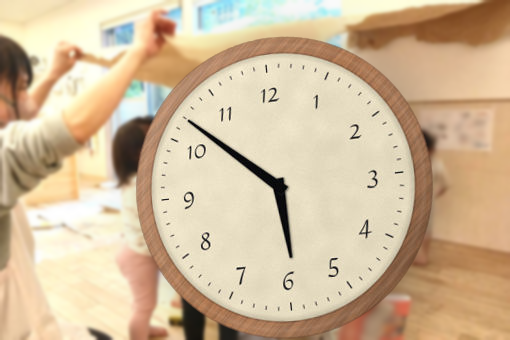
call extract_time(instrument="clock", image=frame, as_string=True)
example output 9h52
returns 5h52
